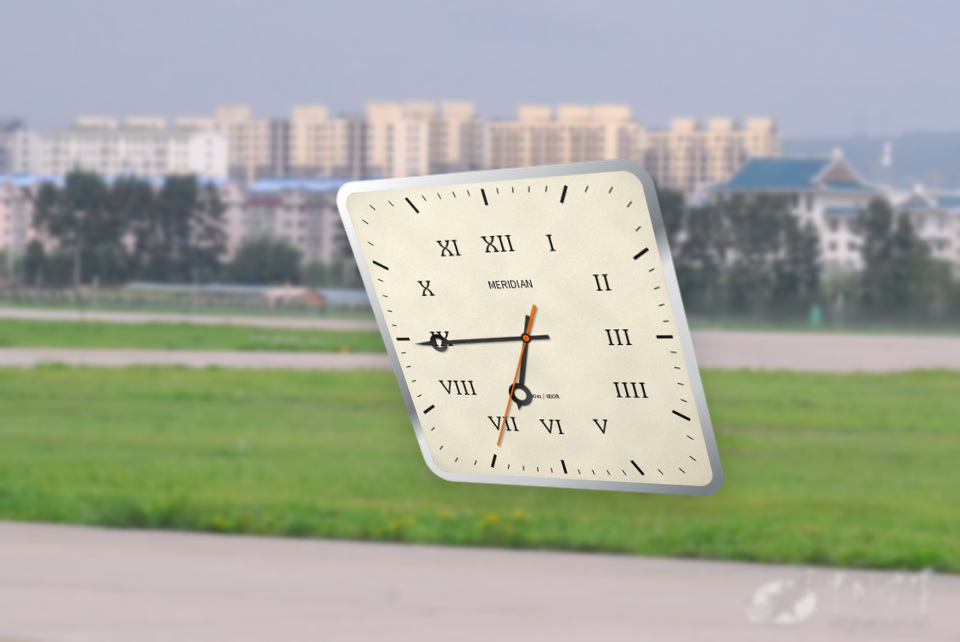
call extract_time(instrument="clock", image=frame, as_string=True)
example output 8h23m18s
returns 6h44m35s
